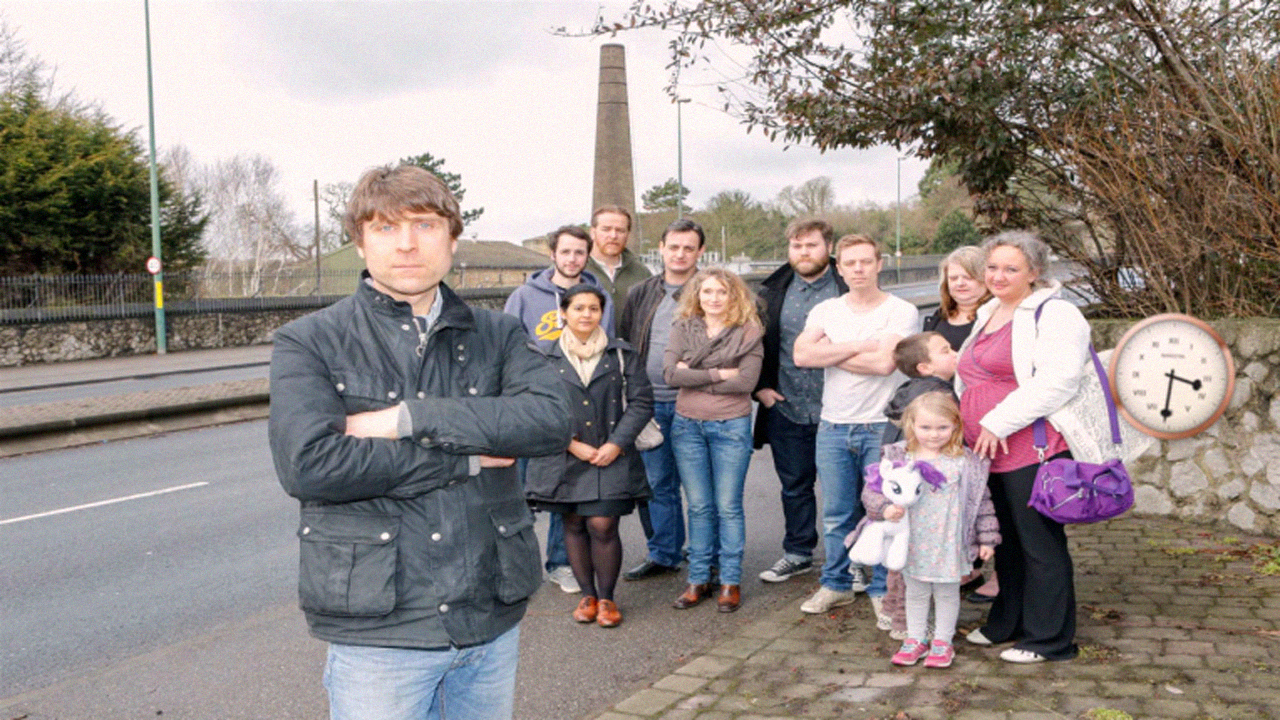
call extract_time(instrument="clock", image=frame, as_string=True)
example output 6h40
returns 3h31
